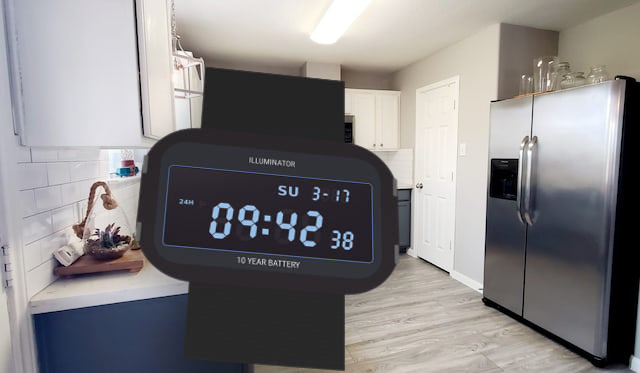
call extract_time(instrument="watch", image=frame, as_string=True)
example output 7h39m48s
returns 9h42m38s
